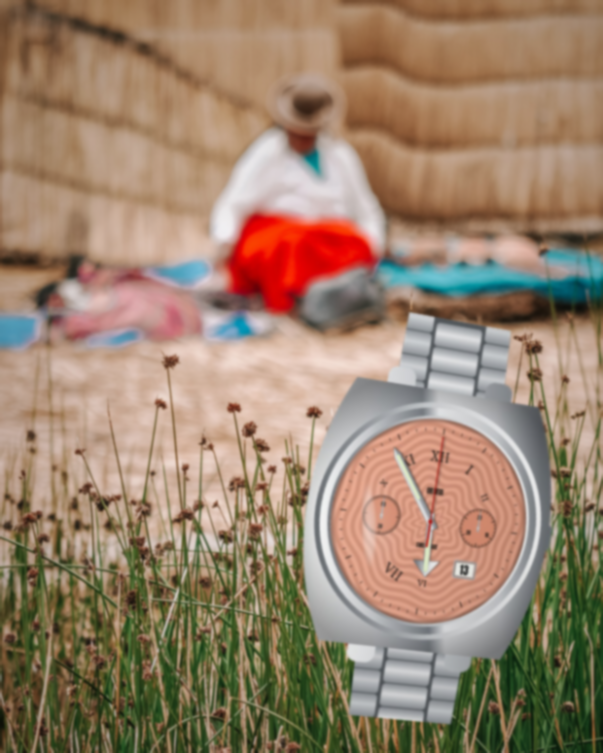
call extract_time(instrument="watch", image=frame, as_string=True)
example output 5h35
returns 5h54
